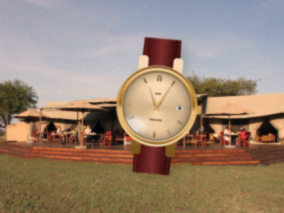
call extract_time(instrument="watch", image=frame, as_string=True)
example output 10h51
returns 11h05
